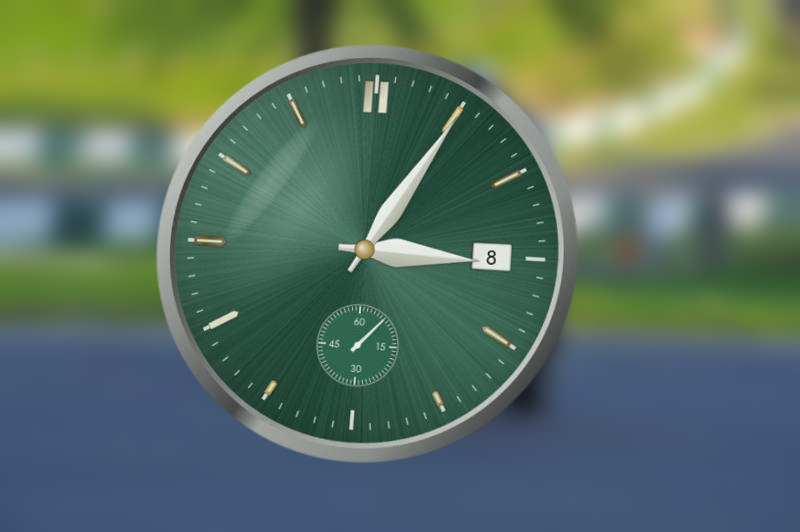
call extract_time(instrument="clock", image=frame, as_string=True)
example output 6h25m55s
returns 3h05m07s
